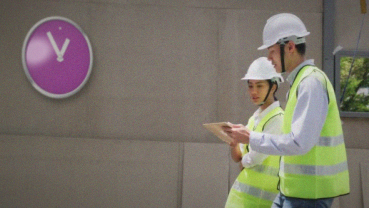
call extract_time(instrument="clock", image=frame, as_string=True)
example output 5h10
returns 12h55
